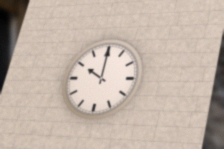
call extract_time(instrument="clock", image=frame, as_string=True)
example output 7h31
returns 10h00
